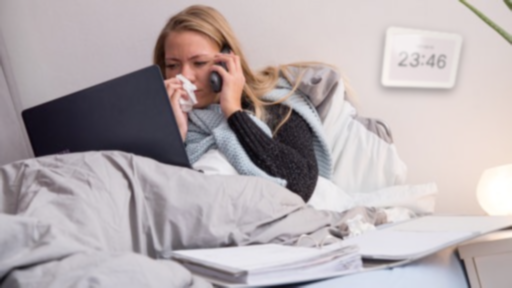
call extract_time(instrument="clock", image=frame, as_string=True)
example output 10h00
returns 23h46
